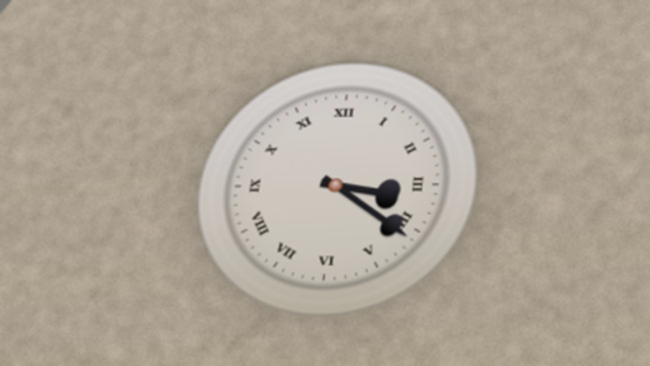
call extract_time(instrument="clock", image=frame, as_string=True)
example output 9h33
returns 3h21
